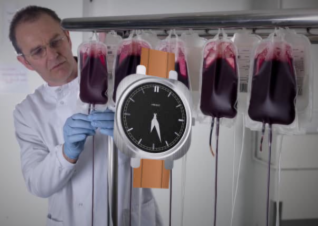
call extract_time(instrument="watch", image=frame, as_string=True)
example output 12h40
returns 6h27
